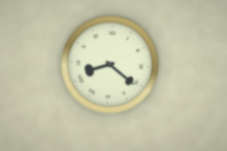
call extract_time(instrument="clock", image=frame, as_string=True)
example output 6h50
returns 8h21
